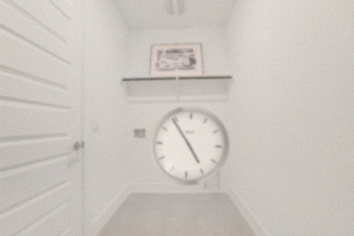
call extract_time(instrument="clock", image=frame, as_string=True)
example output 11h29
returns 4h54
